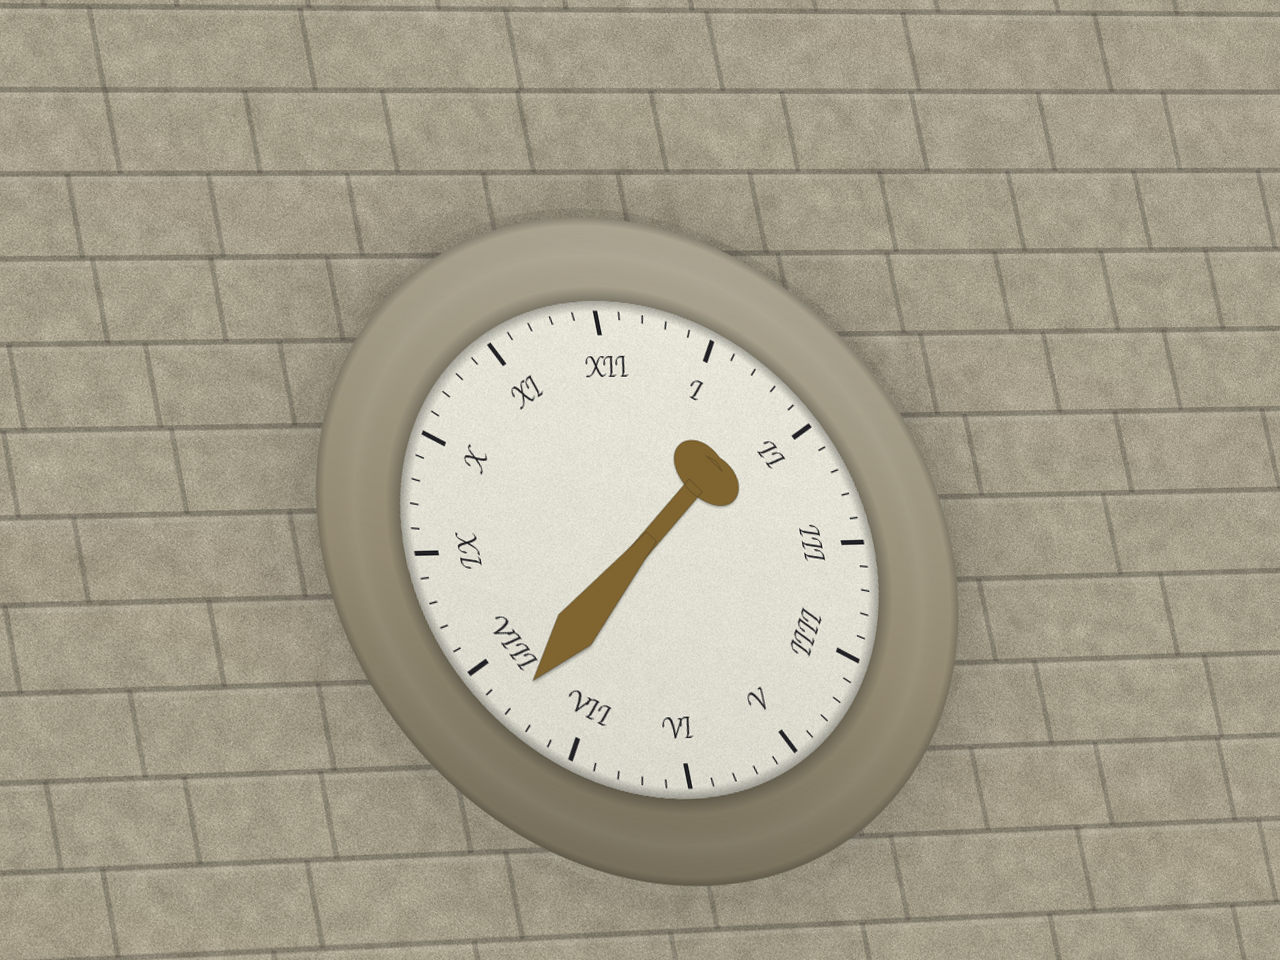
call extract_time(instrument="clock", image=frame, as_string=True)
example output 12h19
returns 1h38
